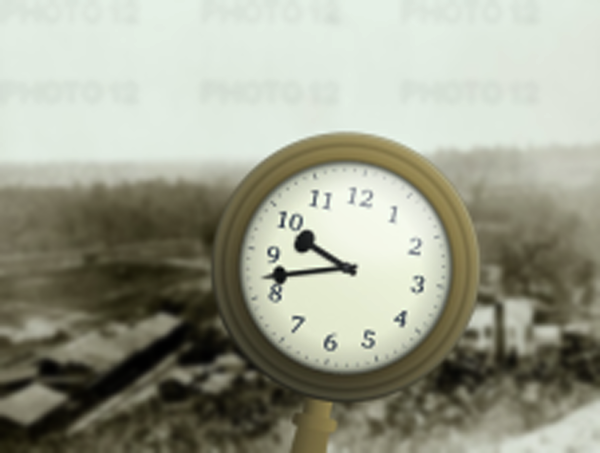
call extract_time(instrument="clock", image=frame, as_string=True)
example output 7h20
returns 9h42
